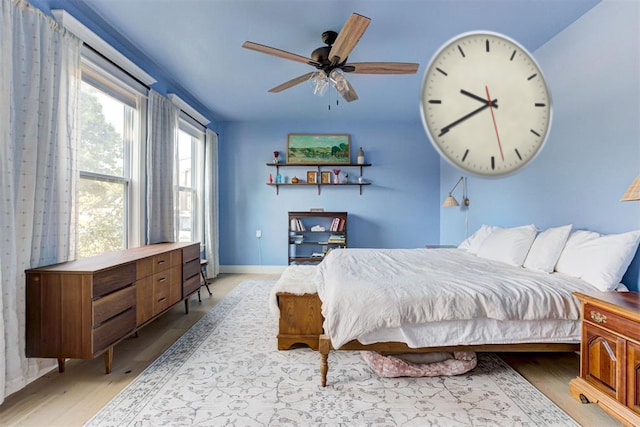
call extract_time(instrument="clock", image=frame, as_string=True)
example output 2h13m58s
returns 9h40m28s
